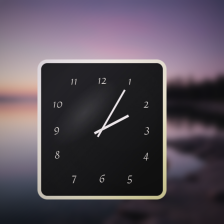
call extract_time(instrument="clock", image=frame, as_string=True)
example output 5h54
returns 2h05
